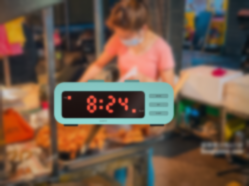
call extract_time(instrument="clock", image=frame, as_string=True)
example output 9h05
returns 8h24
